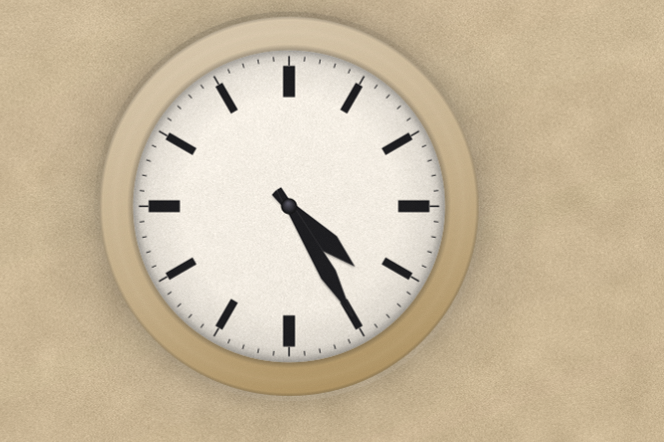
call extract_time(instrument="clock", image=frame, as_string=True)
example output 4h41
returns 4h25
